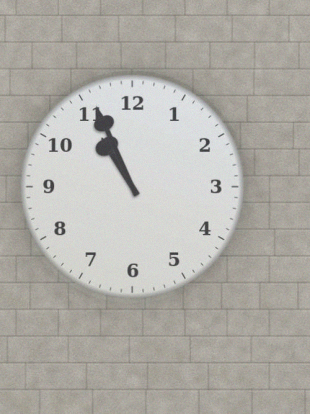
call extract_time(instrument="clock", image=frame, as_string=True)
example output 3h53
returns 10h56
